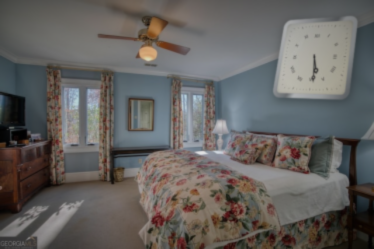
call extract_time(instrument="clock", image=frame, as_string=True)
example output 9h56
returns 5h29
